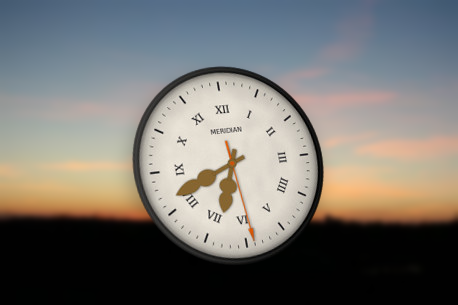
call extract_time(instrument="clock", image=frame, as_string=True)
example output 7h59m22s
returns 6h41m29s
